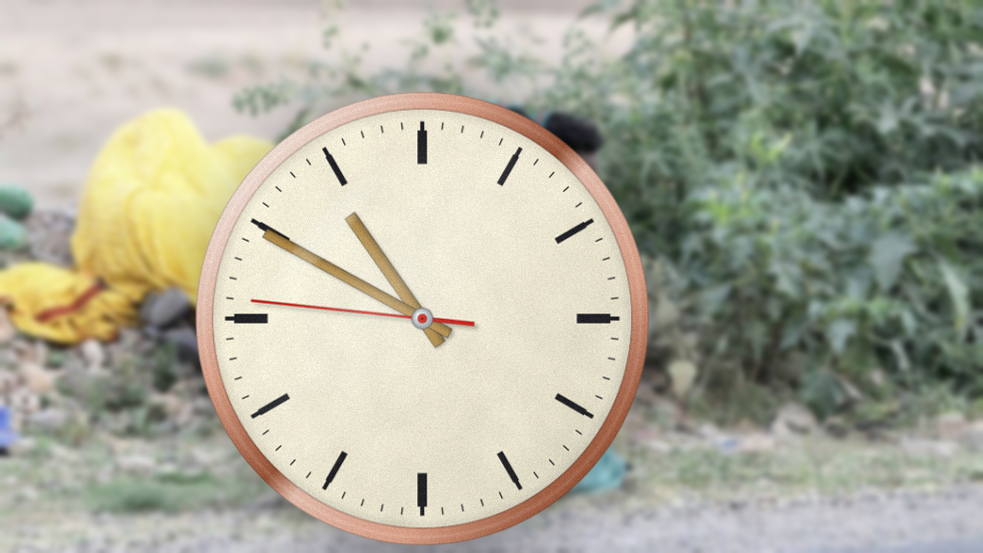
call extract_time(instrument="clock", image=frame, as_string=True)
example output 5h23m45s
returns 10h49m46s
